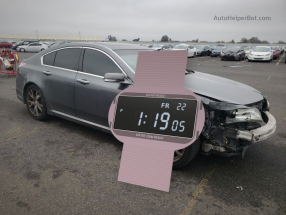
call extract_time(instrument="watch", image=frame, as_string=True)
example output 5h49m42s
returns 1h19m05s
